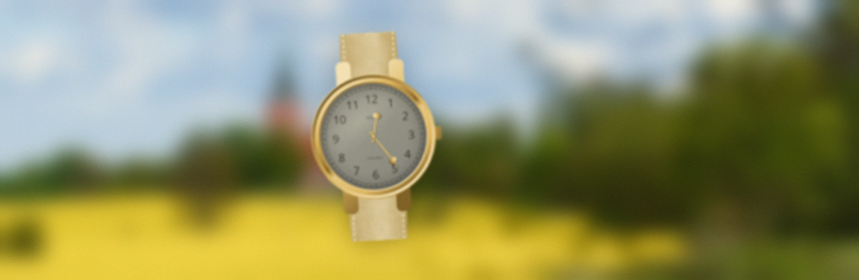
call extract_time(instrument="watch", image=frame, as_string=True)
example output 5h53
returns 12h24
